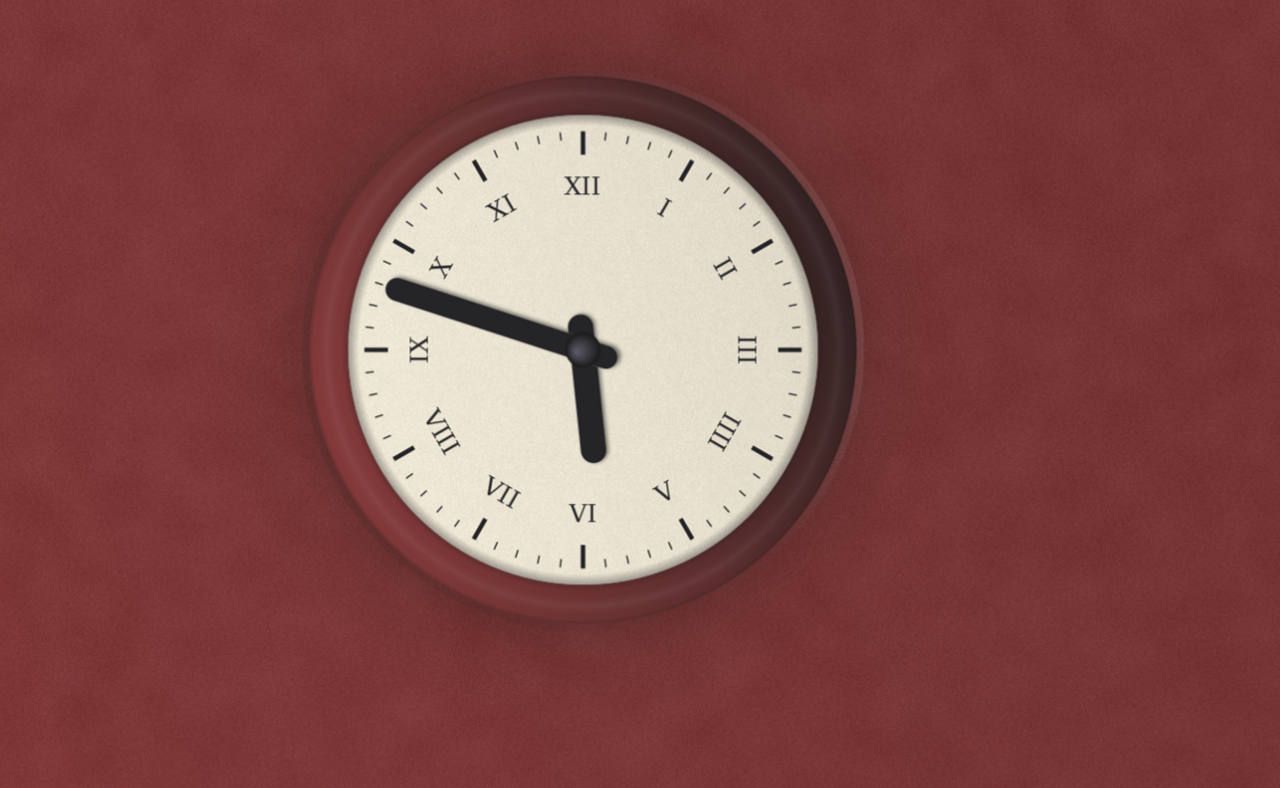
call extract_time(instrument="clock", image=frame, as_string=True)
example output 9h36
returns 5h48
